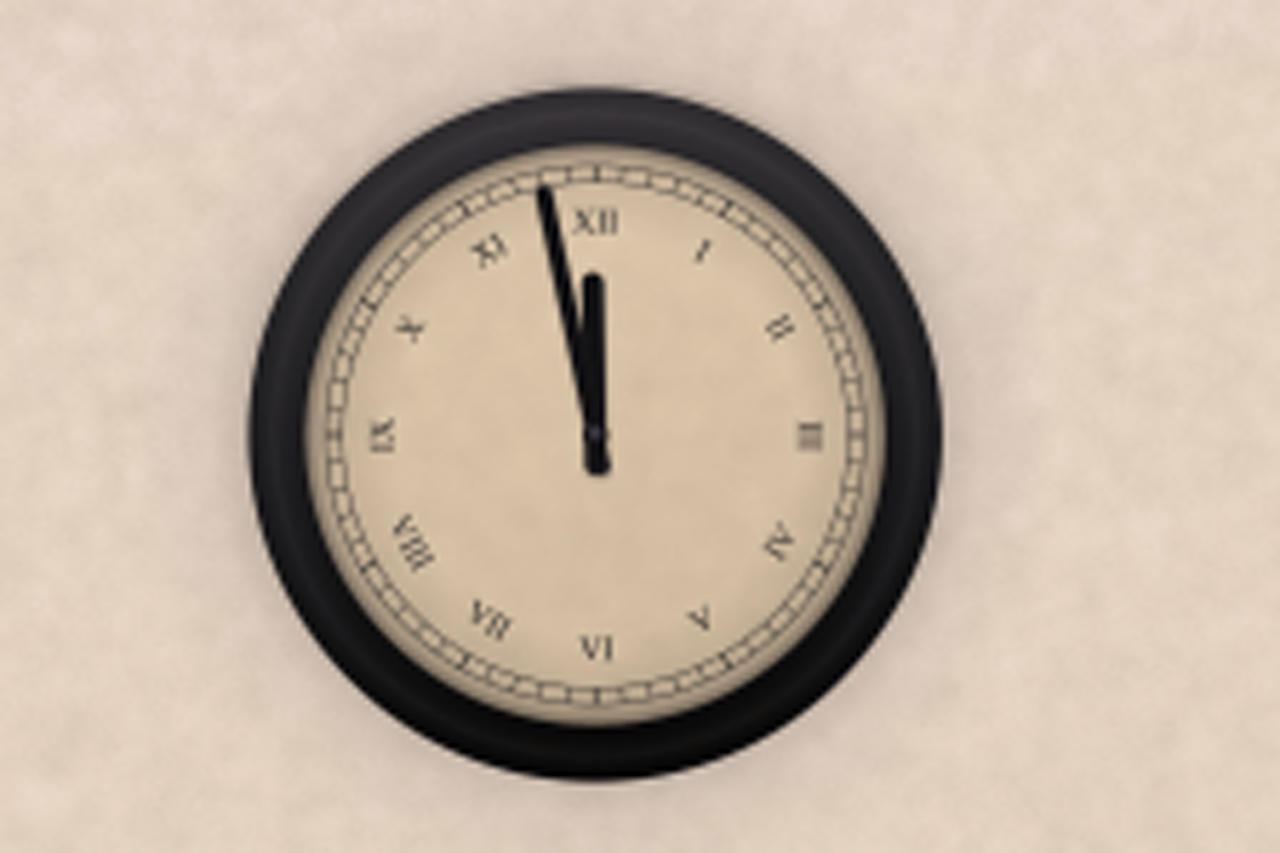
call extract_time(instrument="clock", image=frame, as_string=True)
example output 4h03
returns 11h58
